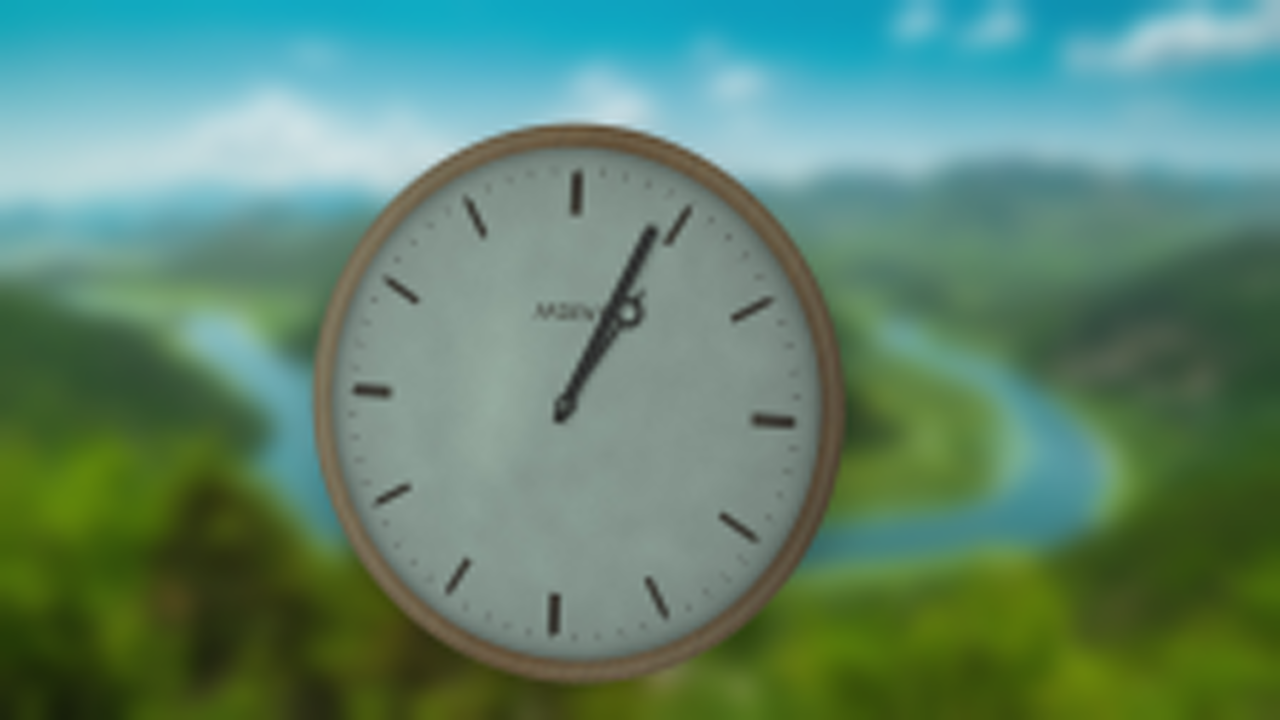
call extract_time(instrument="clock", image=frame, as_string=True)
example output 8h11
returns 1h04
